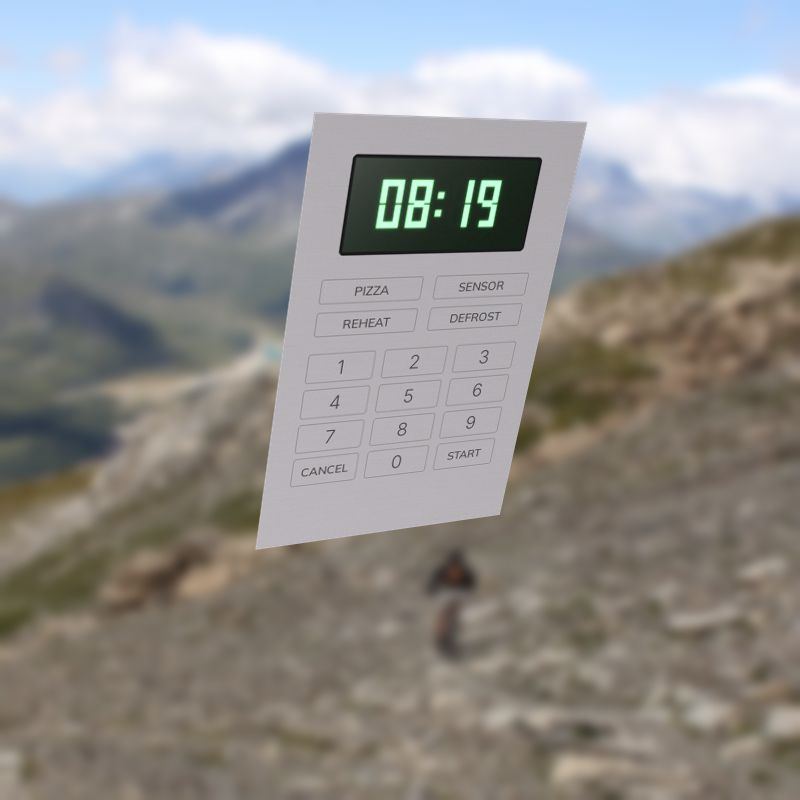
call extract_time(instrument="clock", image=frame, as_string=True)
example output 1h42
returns 8h19
